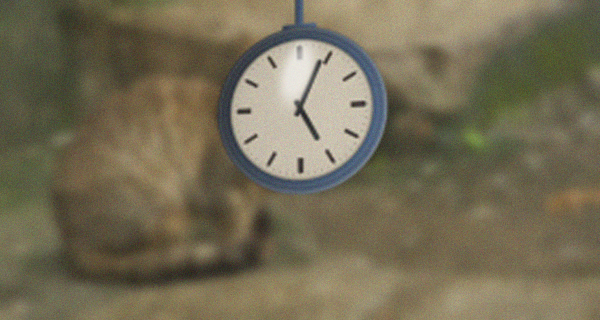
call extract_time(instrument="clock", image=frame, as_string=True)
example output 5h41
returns 5h04
